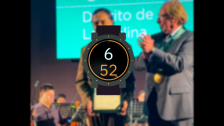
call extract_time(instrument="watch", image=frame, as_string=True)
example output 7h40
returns 6h52
